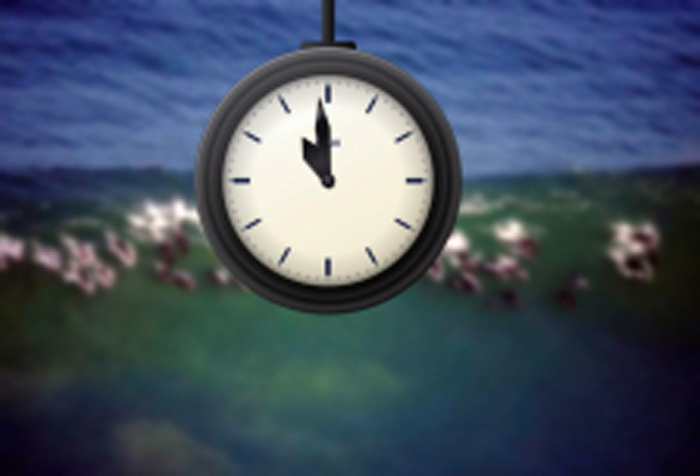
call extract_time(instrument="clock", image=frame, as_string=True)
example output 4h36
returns 10h59
